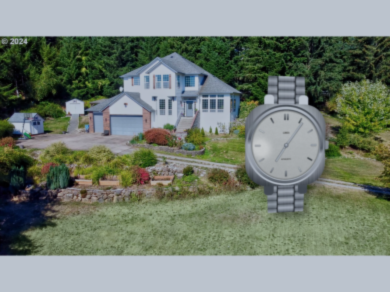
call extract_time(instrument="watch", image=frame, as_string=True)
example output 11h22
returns 7h06
